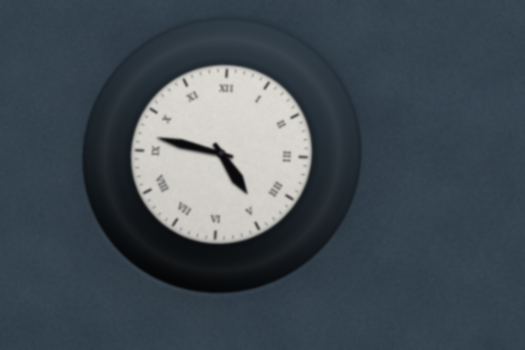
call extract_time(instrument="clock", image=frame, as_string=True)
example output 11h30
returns 4h47
